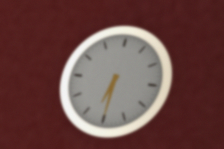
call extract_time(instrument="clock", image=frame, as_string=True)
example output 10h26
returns 6h30
